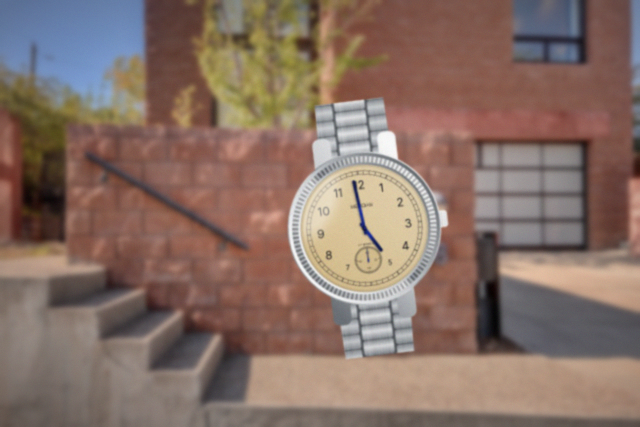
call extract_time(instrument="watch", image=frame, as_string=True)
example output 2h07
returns 4h59
